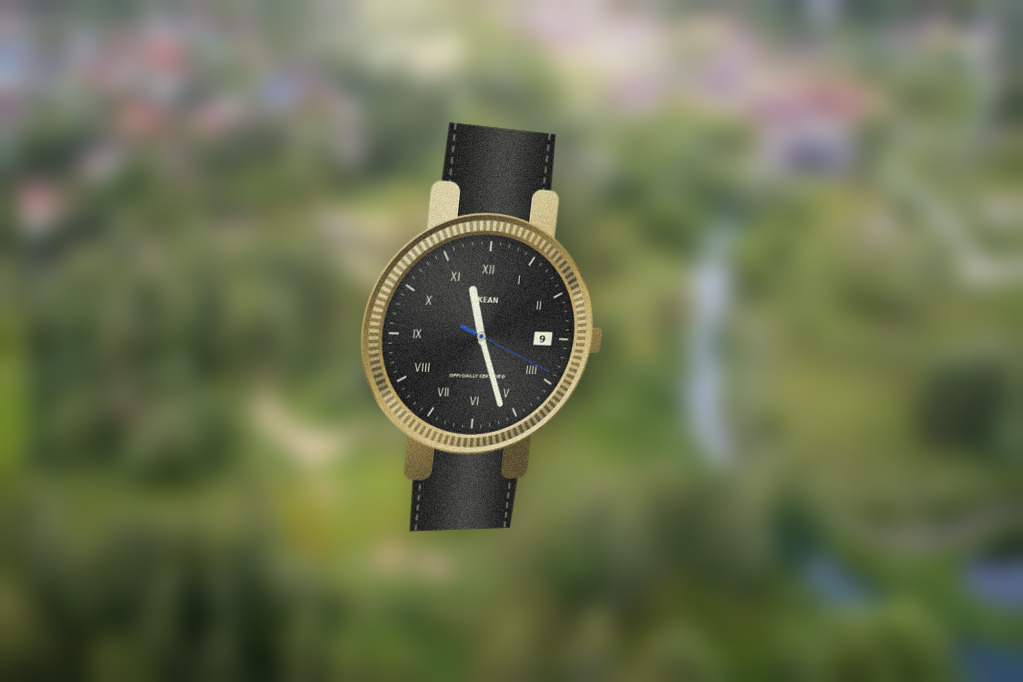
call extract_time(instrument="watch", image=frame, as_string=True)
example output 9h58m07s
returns 11h26m19s
